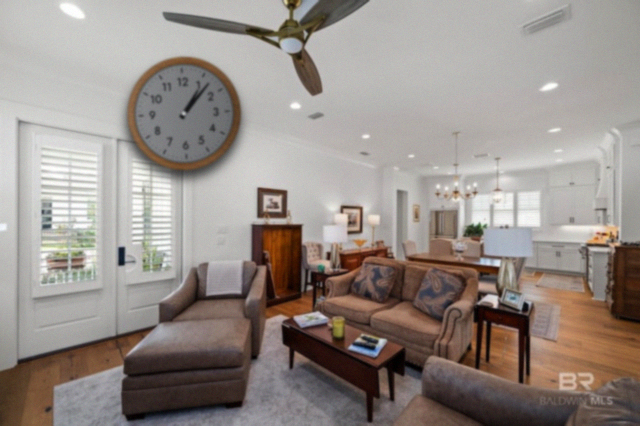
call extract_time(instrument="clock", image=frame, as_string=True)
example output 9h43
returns 1h07
